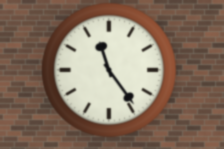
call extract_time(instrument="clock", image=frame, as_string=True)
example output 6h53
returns 11h24
